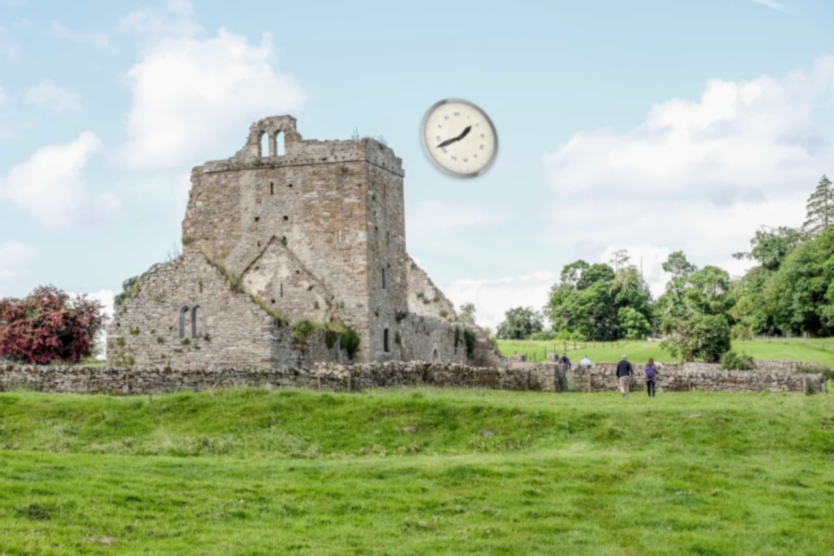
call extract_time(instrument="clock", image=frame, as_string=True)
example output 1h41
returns 1h42
